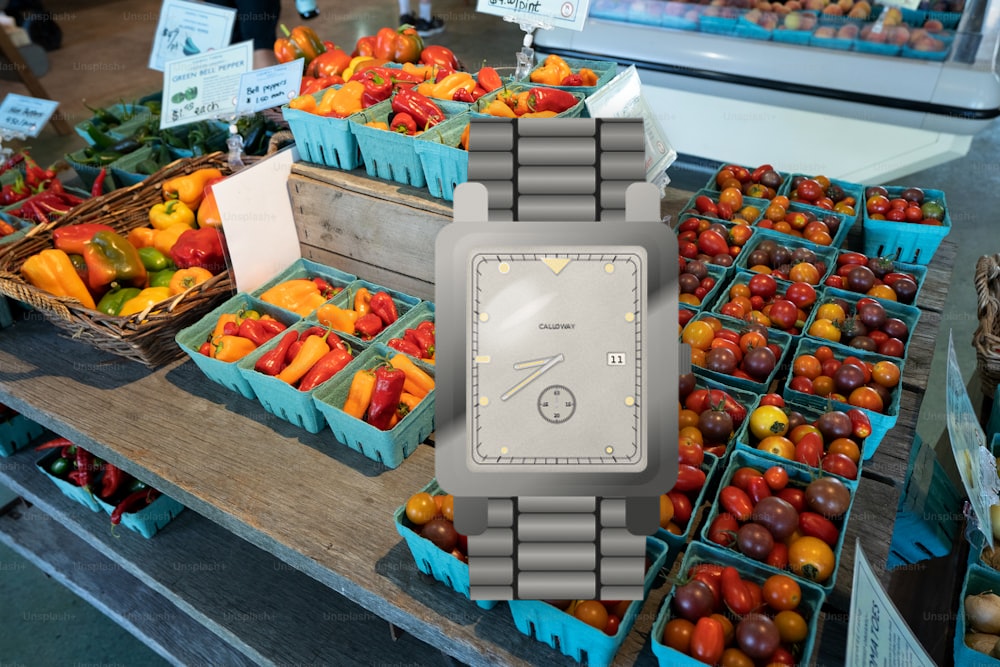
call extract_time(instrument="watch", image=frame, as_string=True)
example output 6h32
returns 8h39
